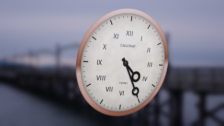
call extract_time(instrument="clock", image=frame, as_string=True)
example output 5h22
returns 4h25
